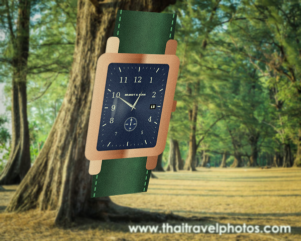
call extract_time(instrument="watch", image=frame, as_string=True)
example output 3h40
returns 12h50
